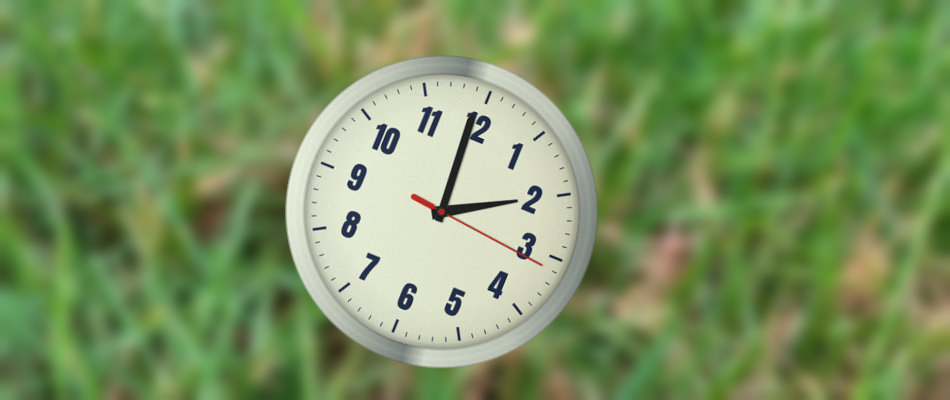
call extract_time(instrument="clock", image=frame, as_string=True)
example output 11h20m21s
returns 1h59m16s
